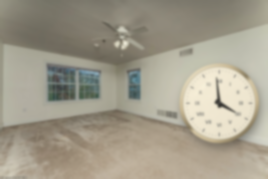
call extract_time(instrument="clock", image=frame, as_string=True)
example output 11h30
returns 3h59
